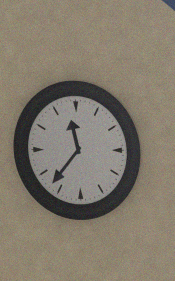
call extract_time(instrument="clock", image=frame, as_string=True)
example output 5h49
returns 11h37
